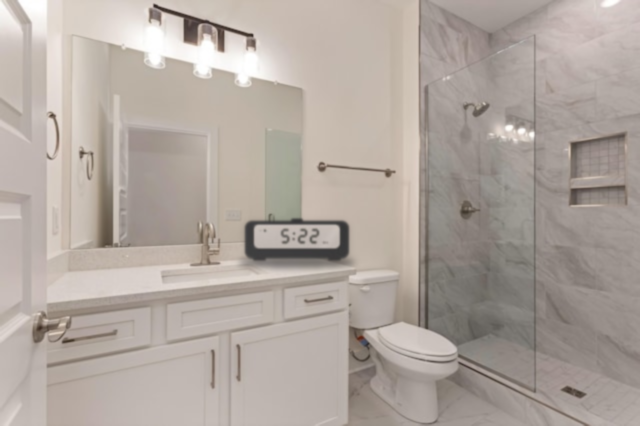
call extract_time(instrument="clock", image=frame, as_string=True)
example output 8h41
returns 5h22
